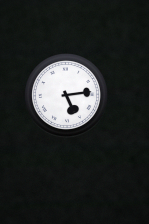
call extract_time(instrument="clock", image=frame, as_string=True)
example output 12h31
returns 5h14
